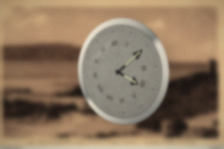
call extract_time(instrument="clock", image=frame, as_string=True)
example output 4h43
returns 4h10
